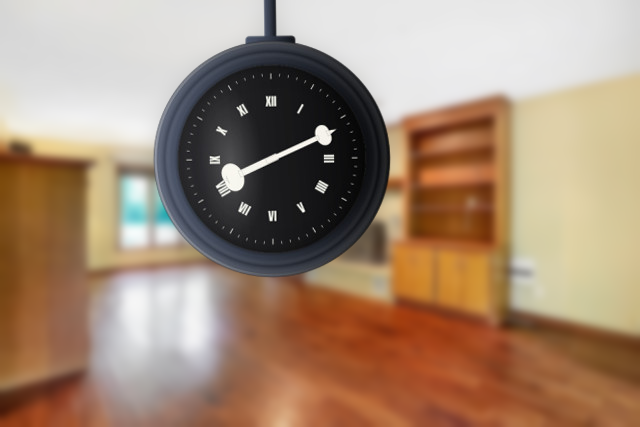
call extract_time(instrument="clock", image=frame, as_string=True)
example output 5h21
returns 8h11
